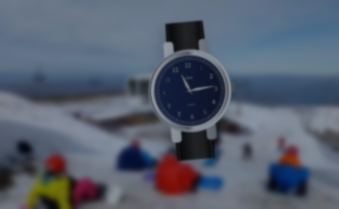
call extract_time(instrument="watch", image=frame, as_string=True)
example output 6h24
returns 11h14
